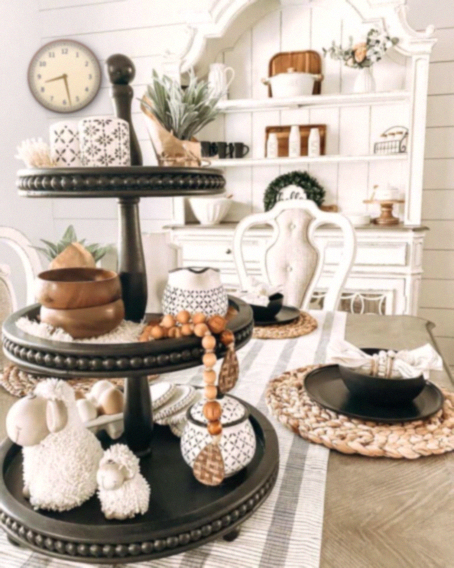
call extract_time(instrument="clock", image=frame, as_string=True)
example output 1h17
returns 8h28
